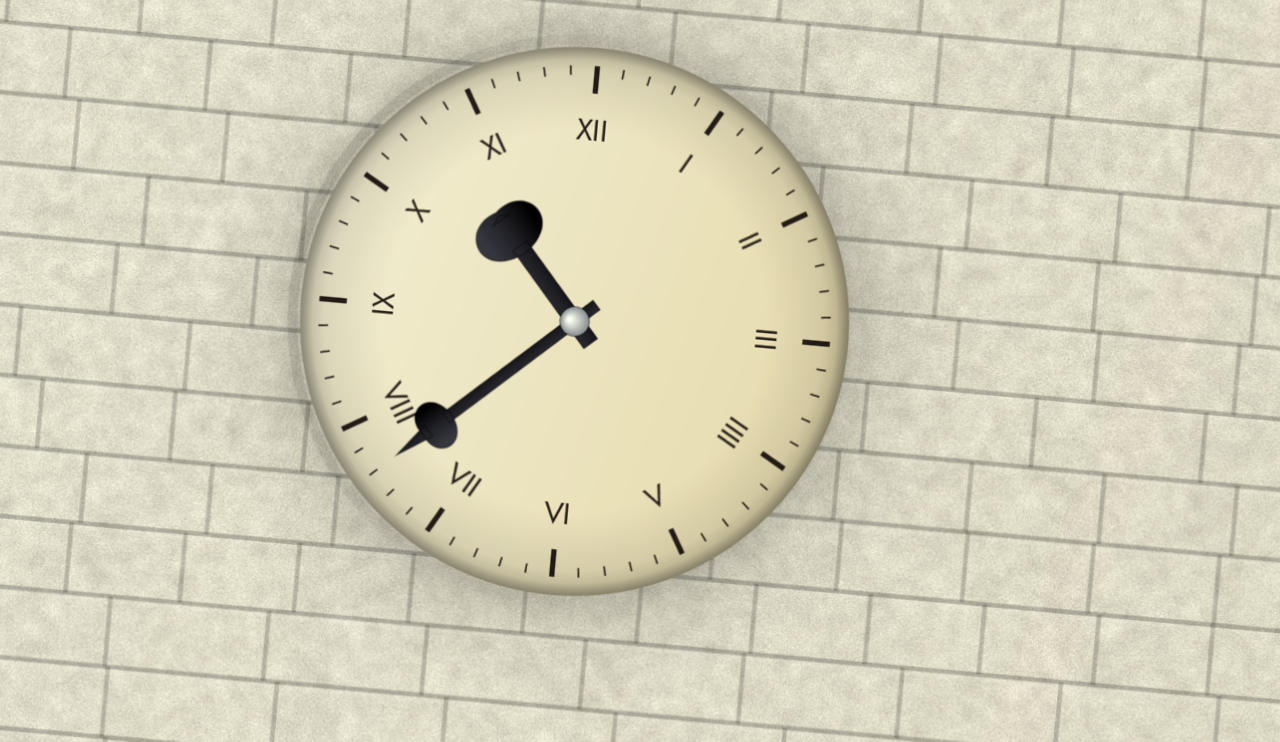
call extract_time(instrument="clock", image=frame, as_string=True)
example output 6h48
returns 10h38
